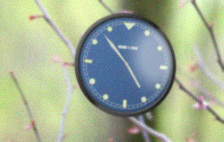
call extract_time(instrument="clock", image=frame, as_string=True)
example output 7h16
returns 4h53
